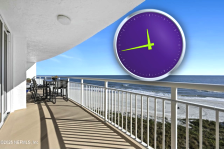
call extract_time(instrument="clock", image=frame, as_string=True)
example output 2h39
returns 11h43
